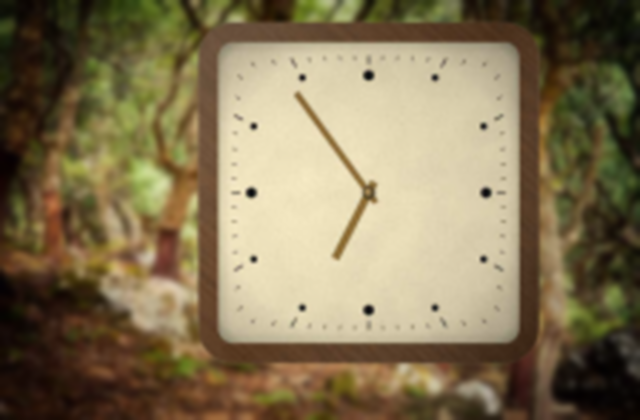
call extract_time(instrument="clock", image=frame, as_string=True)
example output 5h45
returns 6h54
